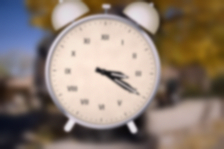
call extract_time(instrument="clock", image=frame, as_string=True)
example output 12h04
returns 3h20
